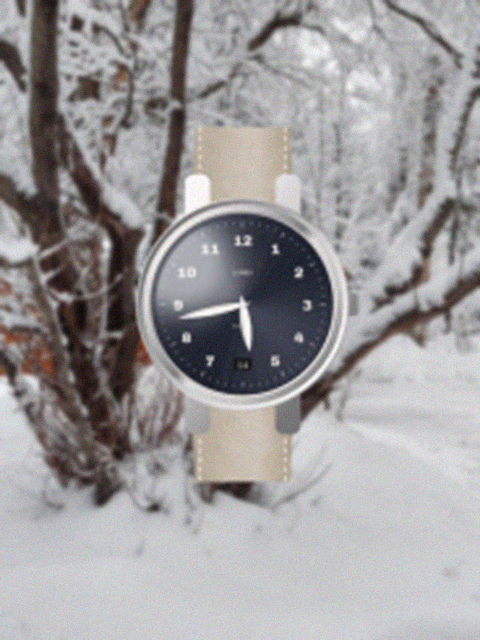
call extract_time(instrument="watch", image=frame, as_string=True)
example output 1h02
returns 5h43
